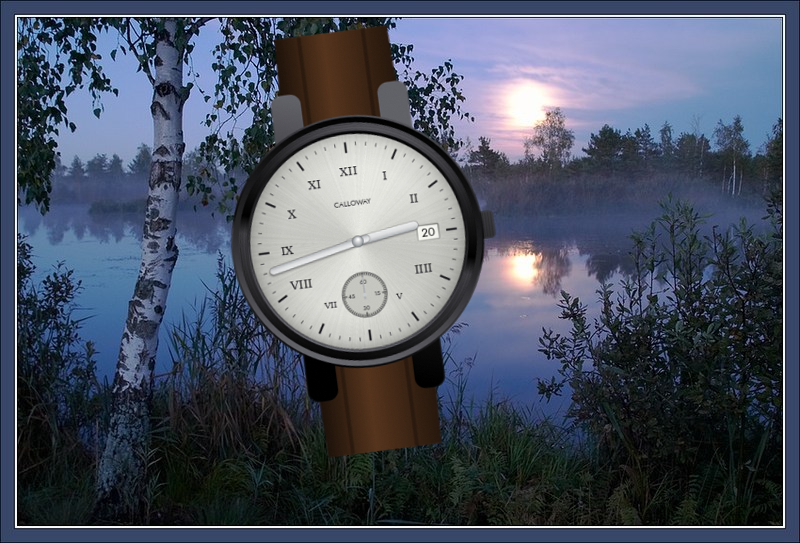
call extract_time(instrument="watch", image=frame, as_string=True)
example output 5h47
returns 2h43
